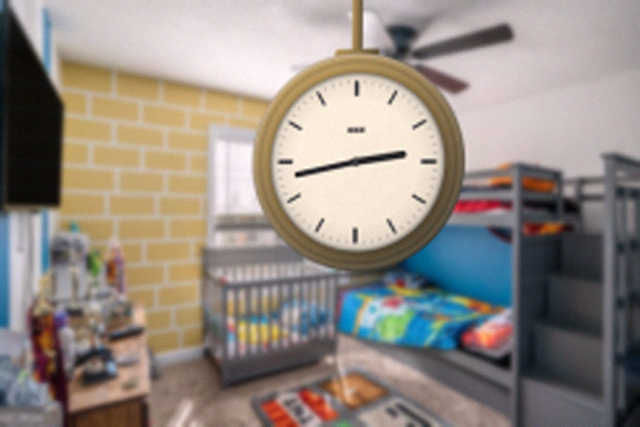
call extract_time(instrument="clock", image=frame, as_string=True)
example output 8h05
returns 2h43
